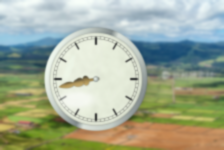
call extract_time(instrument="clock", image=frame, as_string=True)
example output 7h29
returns 8h43
